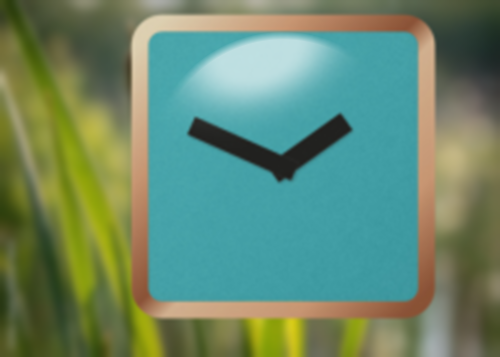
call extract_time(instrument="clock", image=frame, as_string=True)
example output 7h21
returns 1h49
